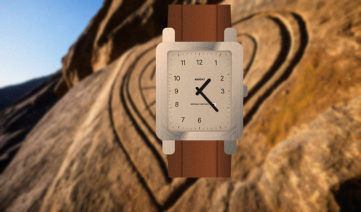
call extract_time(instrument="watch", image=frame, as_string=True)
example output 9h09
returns 1h23
